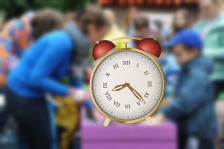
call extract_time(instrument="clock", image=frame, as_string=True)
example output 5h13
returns 8h23
